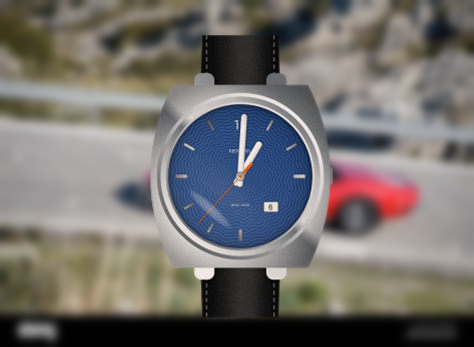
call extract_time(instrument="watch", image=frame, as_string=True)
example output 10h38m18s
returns 1h00m37s
